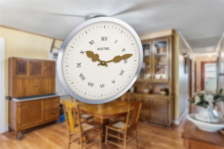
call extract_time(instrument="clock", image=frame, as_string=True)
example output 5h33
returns 10h13
